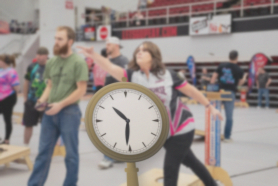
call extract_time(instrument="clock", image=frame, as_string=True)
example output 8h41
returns 10h31
